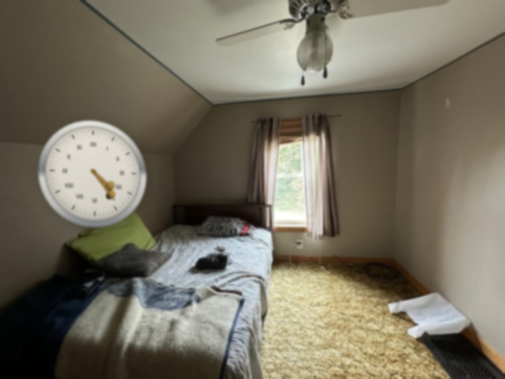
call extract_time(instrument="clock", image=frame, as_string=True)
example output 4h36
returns 4h24
